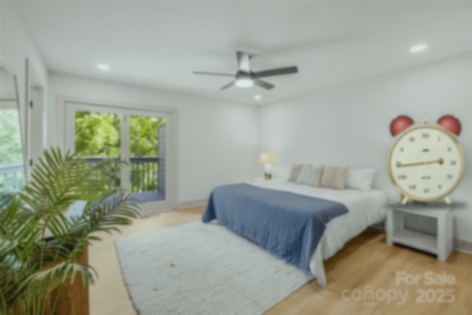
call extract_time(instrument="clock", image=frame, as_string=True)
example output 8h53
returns 2h44
